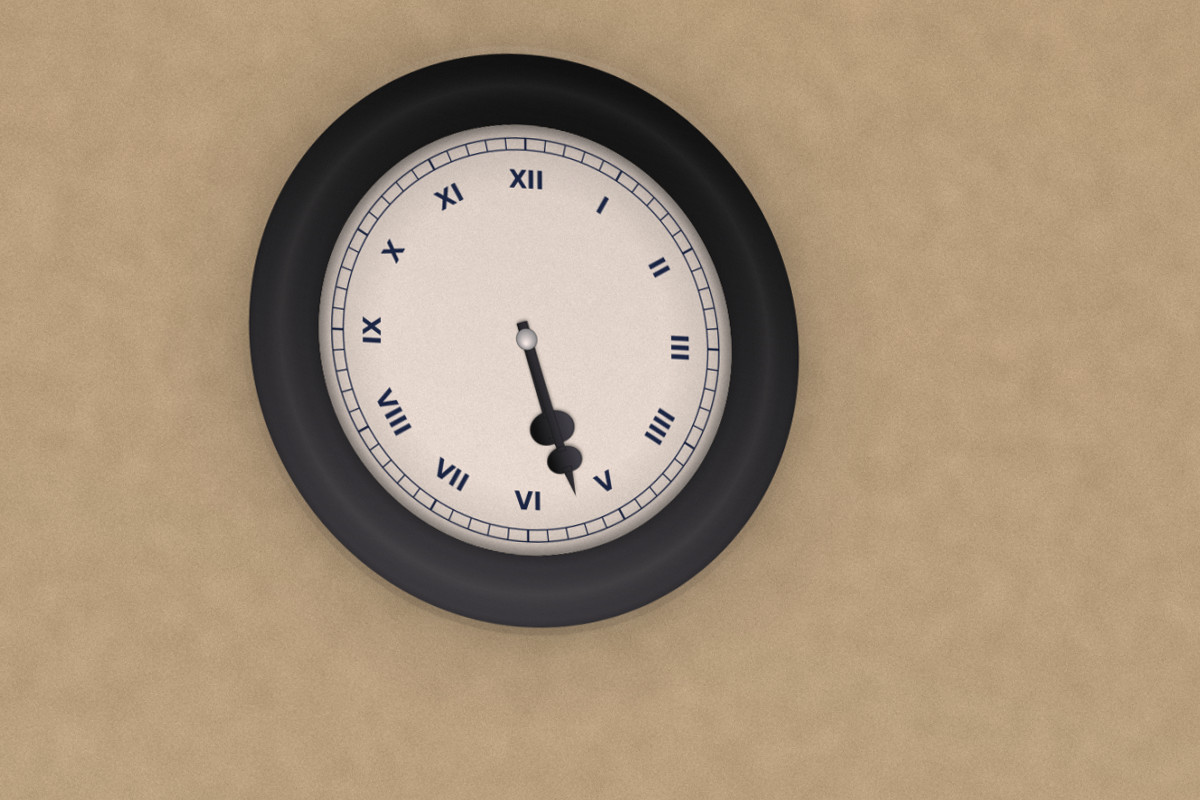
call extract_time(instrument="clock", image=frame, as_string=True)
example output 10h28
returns 5h27
